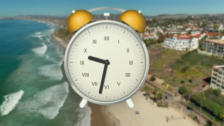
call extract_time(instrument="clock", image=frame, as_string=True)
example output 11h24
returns 9h32
